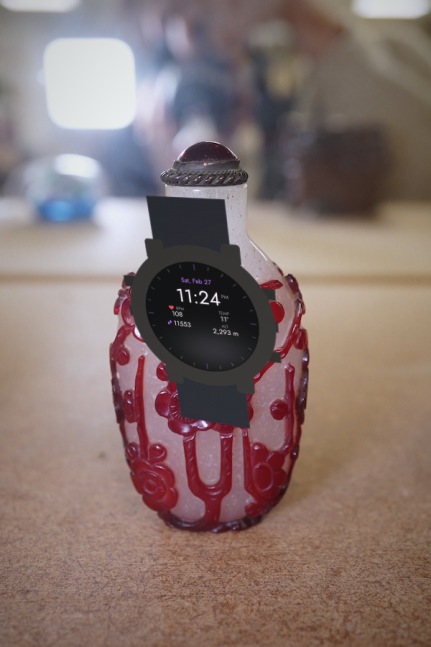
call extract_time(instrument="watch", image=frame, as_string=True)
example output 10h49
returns 11h24
